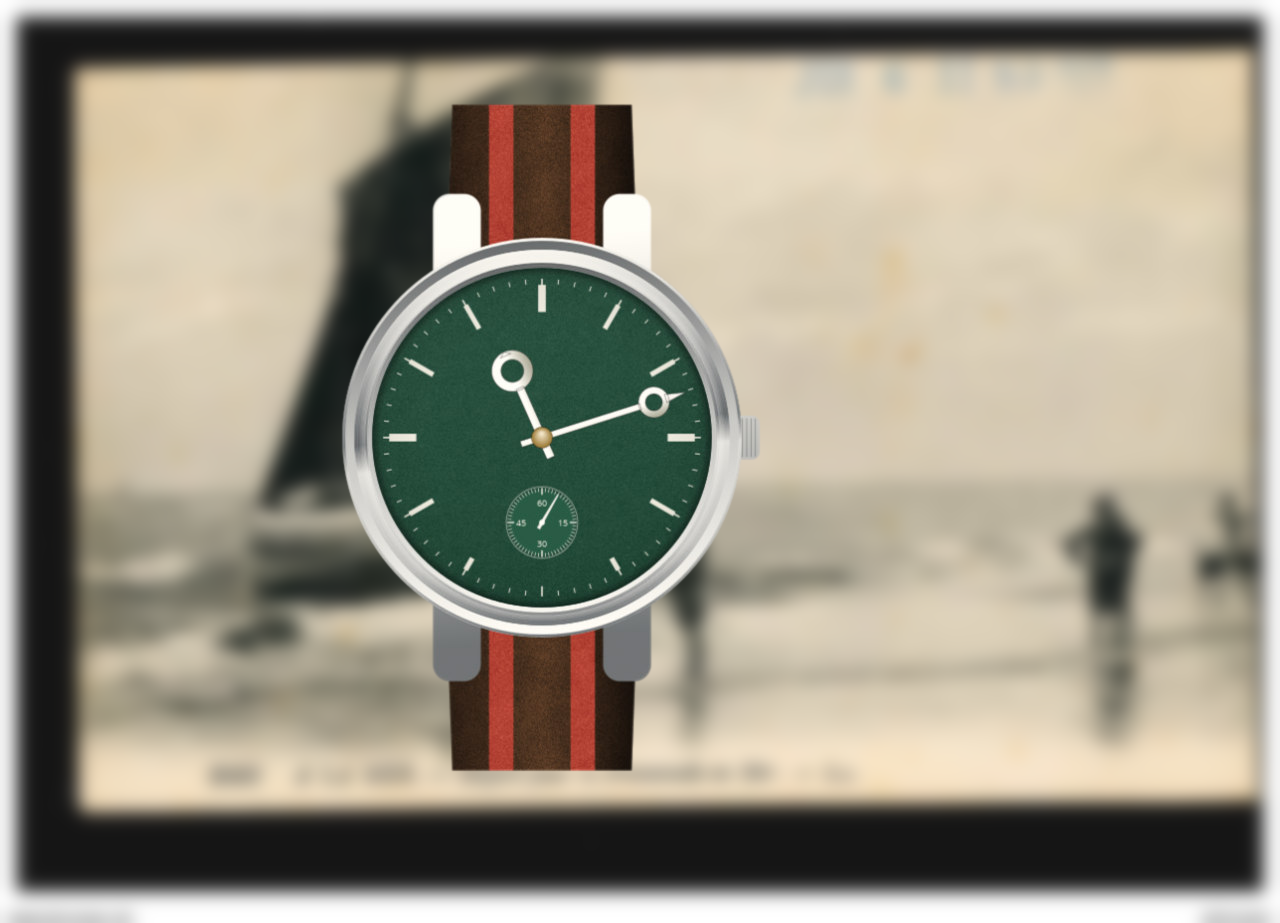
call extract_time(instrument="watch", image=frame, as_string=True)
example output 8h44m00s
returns 11h12m05s
